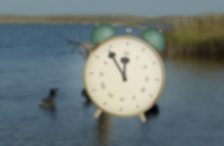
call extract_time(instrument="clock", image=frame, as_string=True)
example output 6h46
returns 11h54
